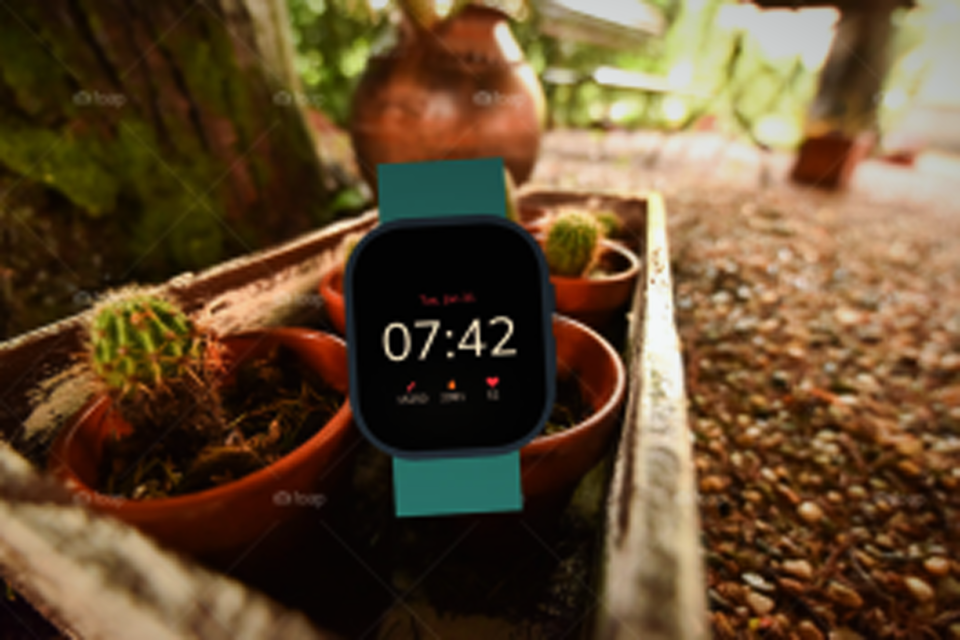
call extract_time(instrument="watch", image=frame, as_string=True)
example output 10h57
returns 7h42
